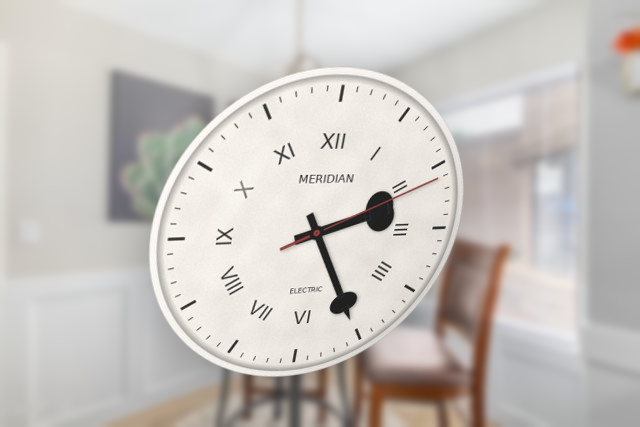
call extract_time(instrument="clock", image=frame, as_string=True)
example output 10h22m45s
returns 2h25m11s
